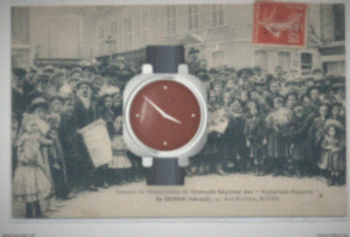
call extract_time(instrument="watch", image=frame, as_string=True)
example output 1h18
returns 3h52
